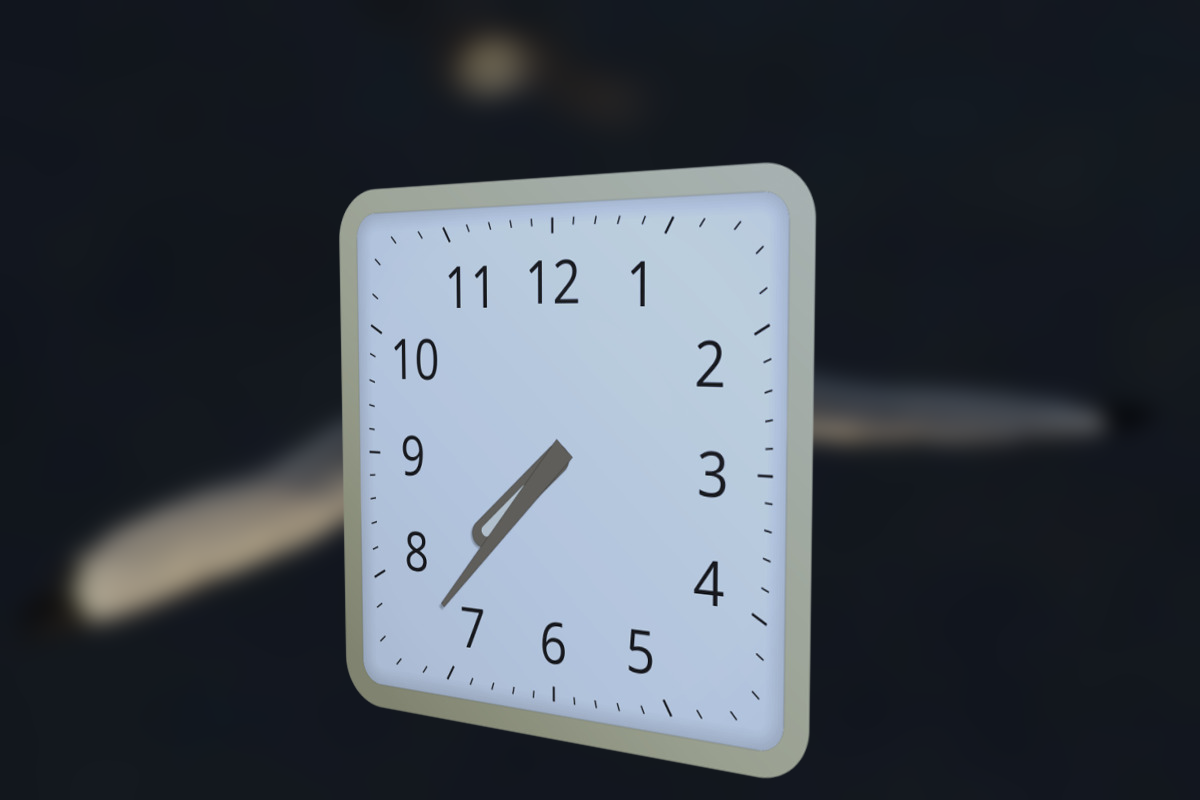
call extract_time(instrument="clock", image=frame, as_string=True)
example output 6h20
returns 7h37
